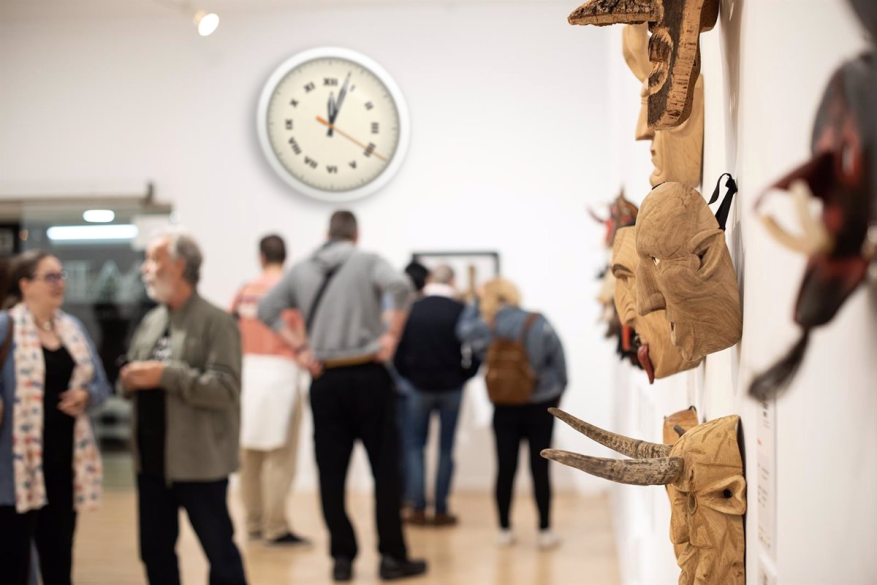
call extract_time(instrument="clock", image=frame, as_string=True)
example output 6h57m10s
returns 12h03m20s
